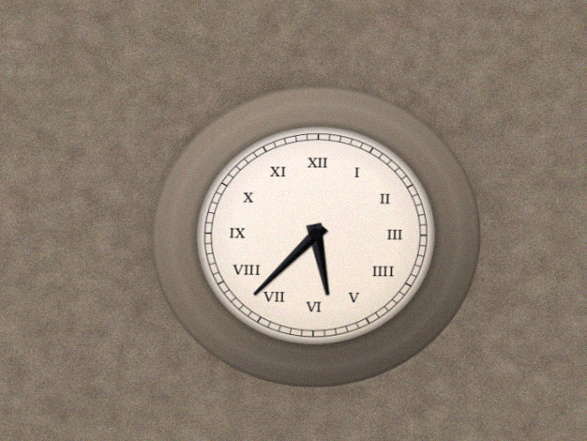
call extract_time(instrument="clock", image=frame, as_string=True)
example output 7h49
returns 5h37
